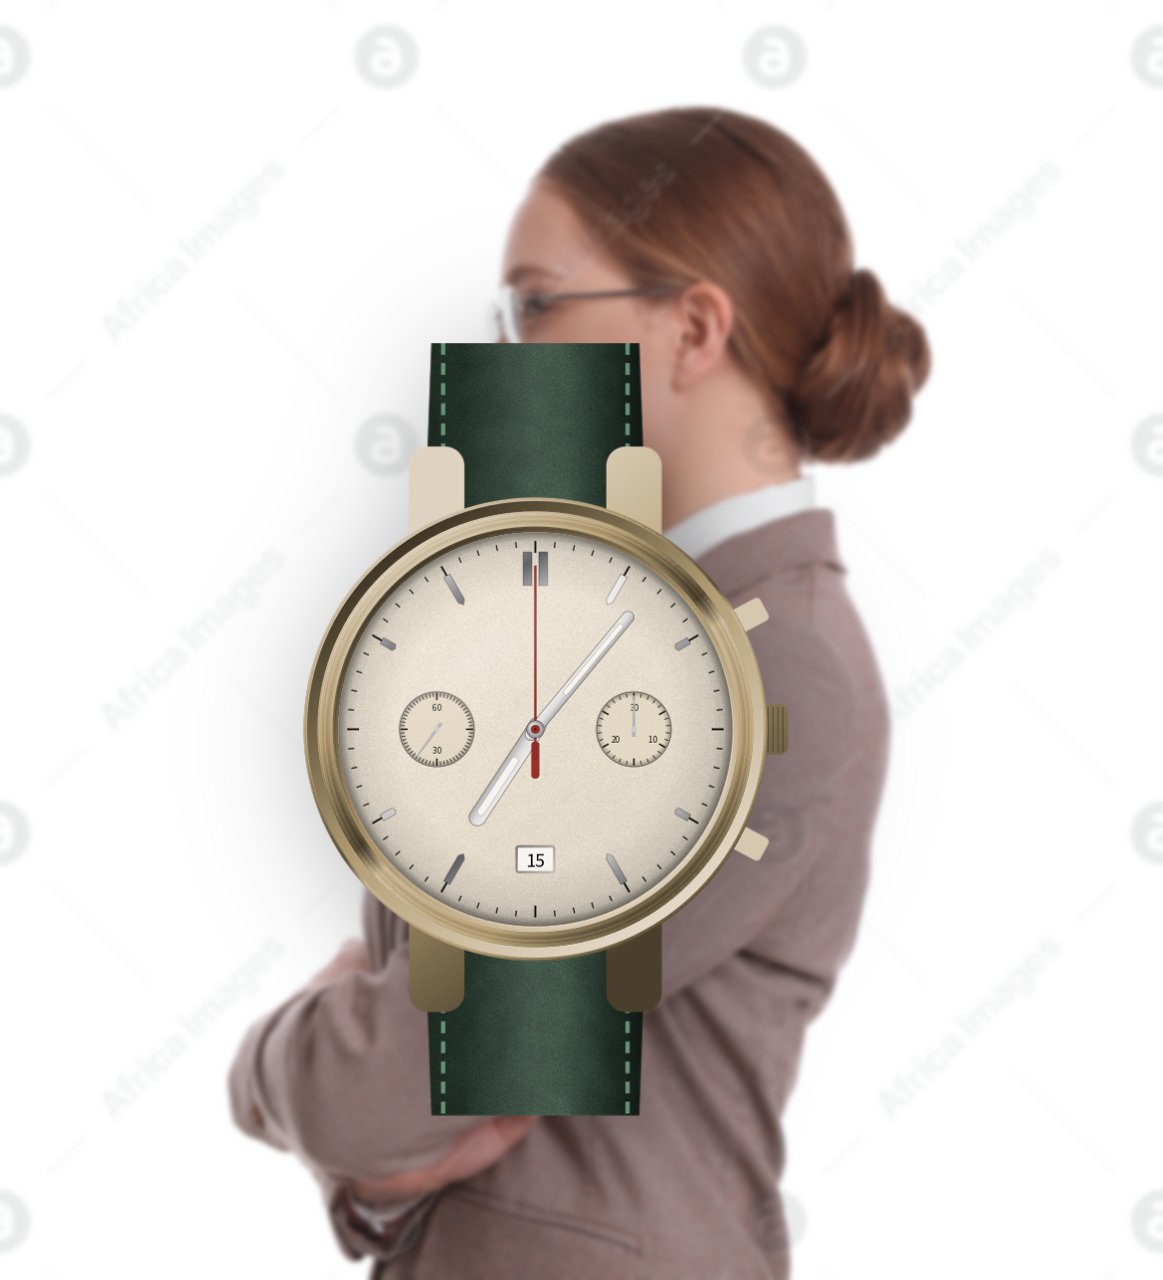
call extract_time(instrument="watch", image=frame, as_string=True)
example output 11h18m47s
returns 7h06m36s
